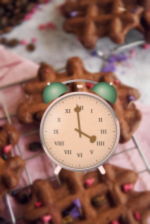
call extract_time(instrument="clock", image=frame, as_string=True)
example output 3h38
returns 3h59
